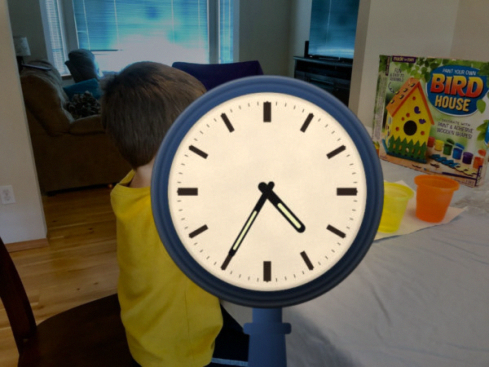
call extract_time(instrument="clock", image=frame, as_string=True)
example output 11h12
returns 4h35
